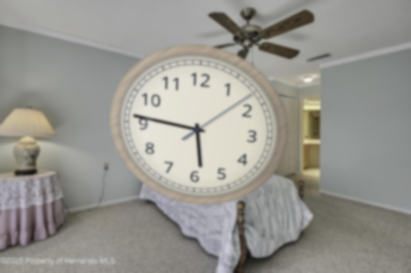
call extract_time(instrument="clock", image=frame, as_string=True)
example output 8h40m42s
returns 5h46m08s
